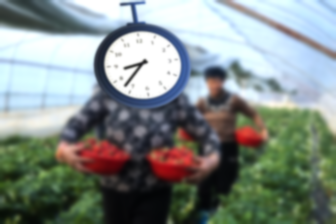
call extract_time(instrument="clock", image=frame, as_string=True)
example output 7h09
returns 8h37
